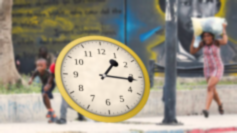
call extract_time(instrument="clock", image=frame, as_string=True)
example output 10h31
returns 1h16
